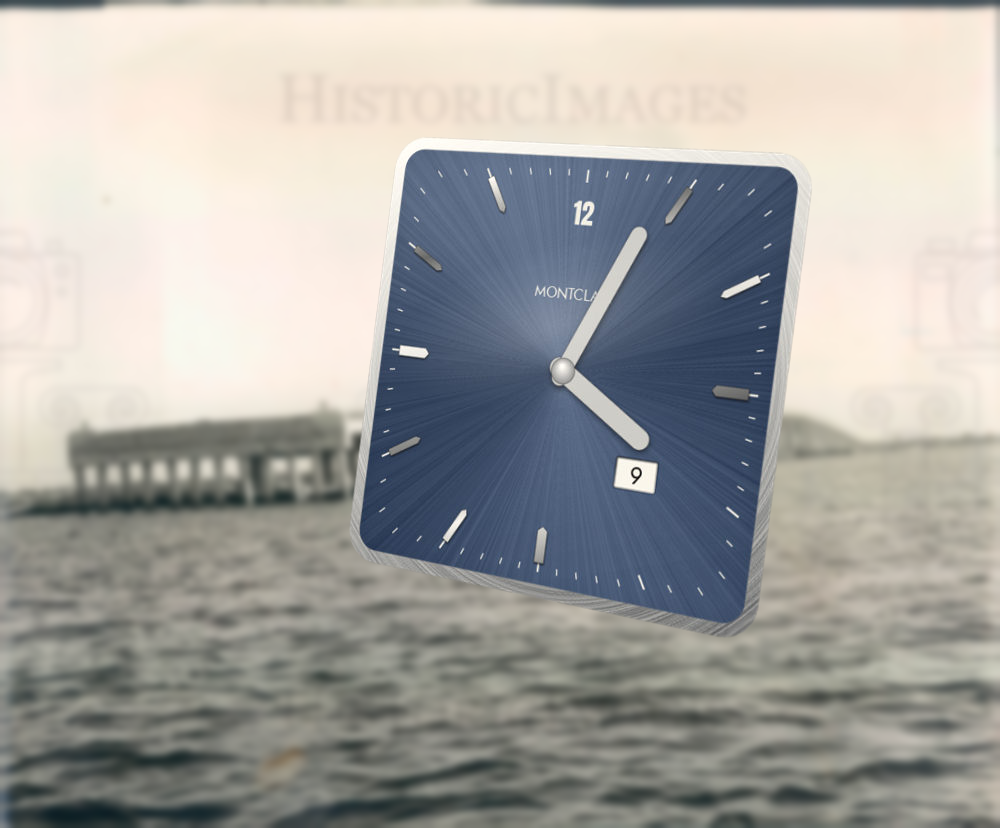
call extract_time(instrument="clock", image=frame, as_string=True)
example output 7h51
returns 4h04
